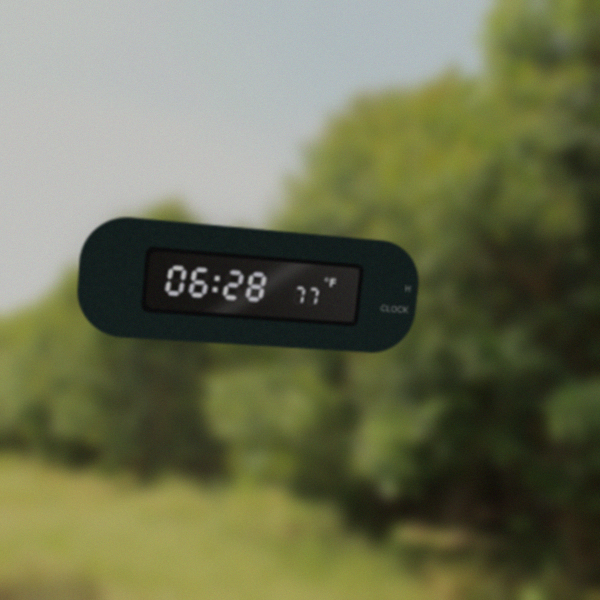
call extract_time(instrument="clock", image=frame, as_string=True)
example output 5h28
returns 6h28
